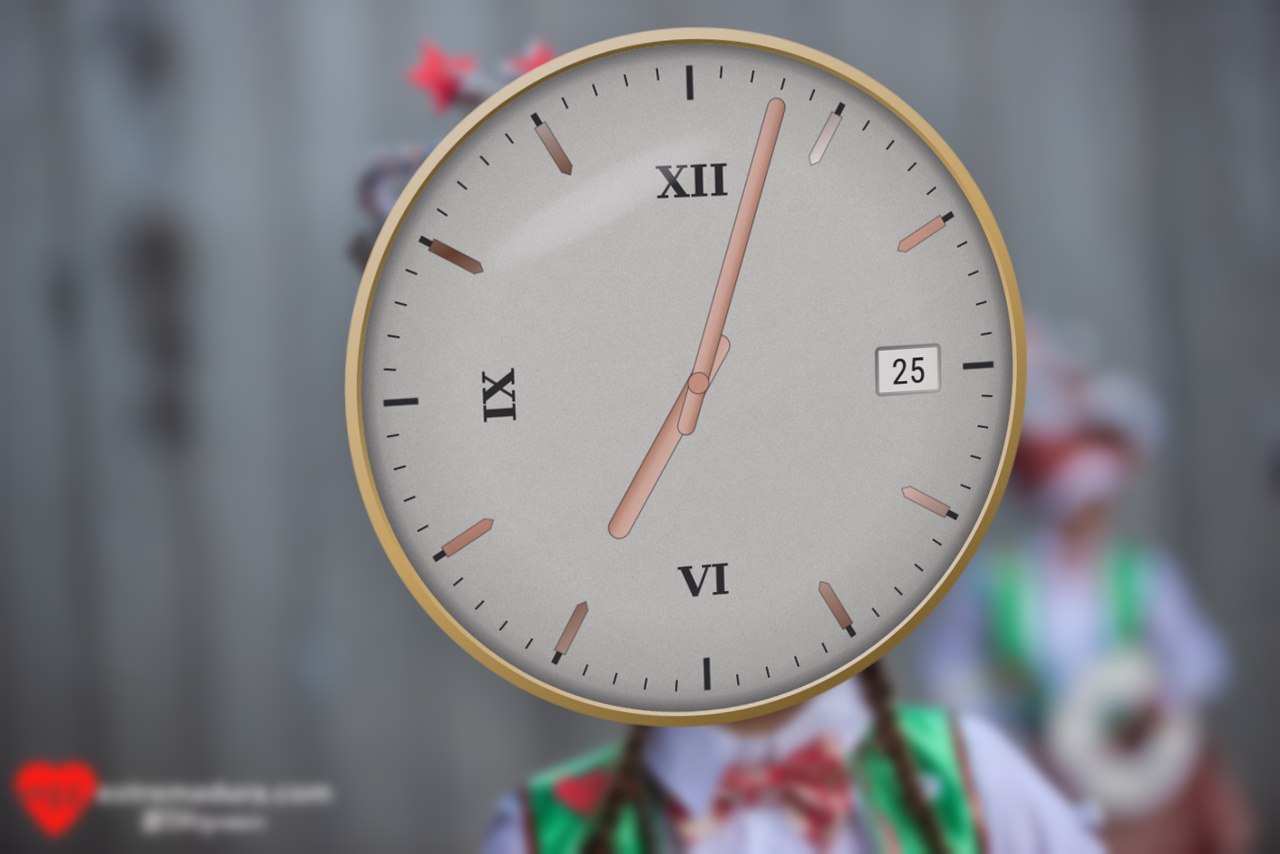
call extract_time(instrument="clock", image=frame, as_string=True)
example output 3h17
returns 7h03
